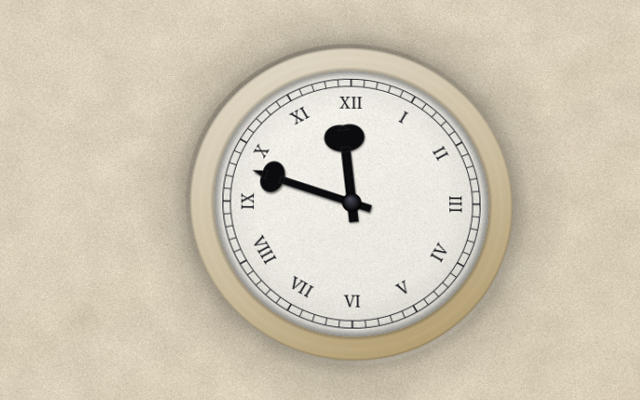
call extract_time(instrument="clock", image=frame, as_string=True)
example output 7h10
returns 11h48
